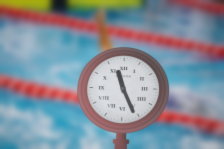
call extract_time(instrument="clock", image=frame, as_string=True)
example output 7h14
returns 11h26
